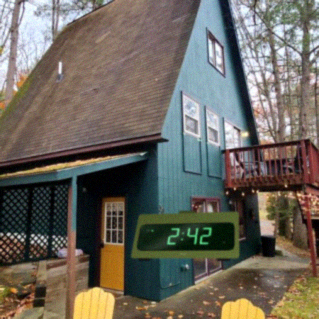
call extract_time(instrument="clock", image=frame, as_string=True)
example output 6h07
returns 2h42
